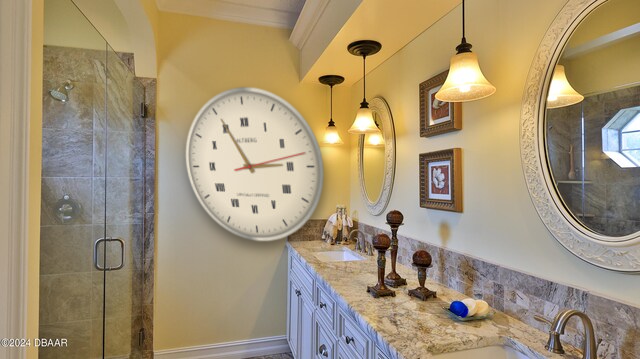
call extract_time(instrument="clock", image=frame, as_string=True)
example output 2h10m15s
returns 2h55m13s
